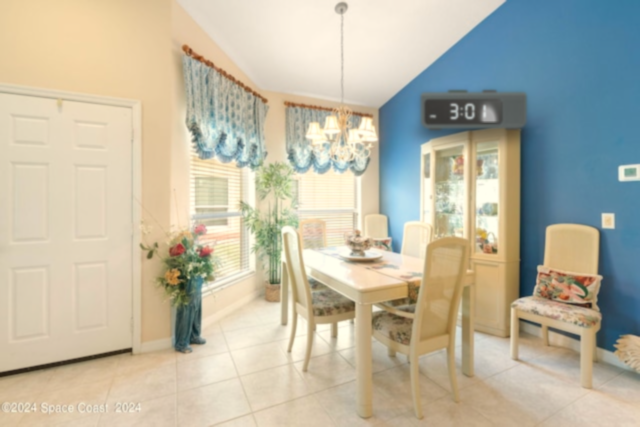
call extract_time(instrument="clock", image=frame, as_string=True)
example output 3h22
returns 3h01
